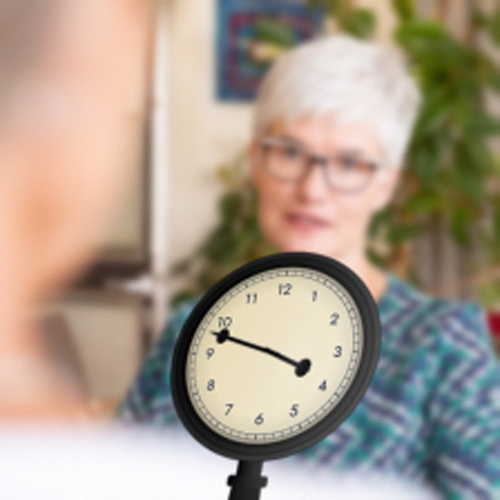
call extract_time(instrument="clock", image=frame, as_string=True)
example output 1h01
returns 3h48
